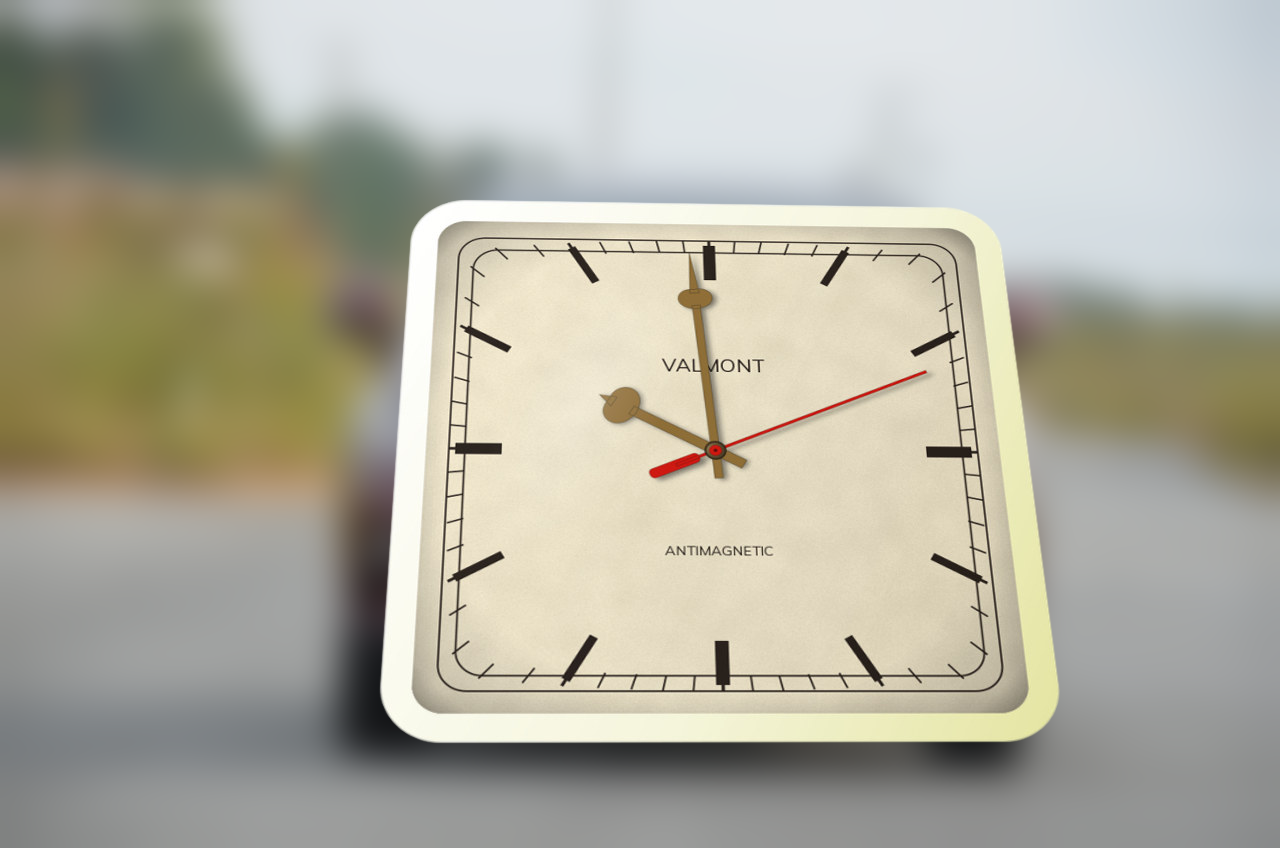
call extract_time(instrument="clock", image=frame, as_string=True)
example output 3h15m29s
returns 9h59m11s
